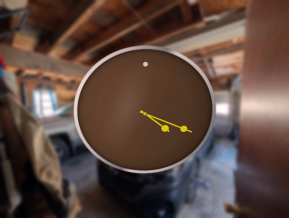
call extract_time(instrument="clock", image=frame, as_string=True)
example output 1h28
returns 4h19
